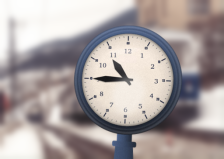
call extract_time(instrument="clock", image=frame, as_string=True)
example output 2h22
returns 10h45
